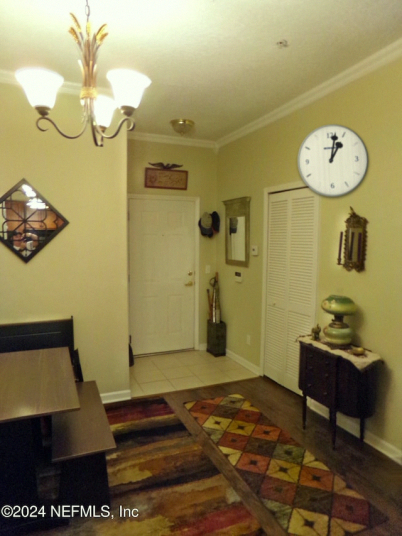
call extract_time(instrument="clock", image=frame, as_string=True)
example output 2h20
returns 1h02
